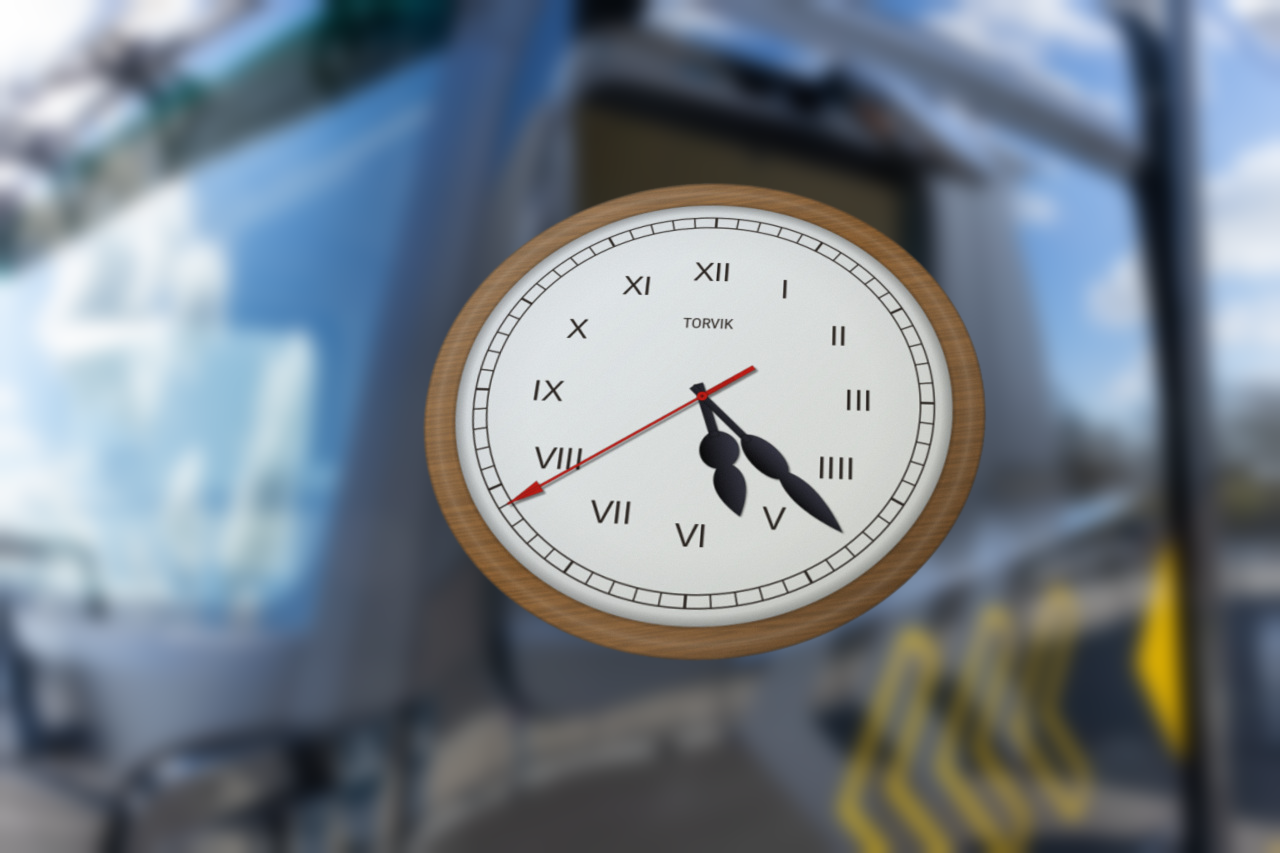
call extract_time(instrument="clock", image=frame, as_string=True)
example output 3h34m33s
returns 5h22m39s
